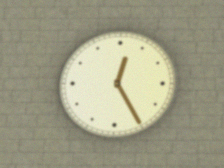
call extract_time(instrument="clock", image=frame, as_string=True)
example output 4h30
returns 12h25
